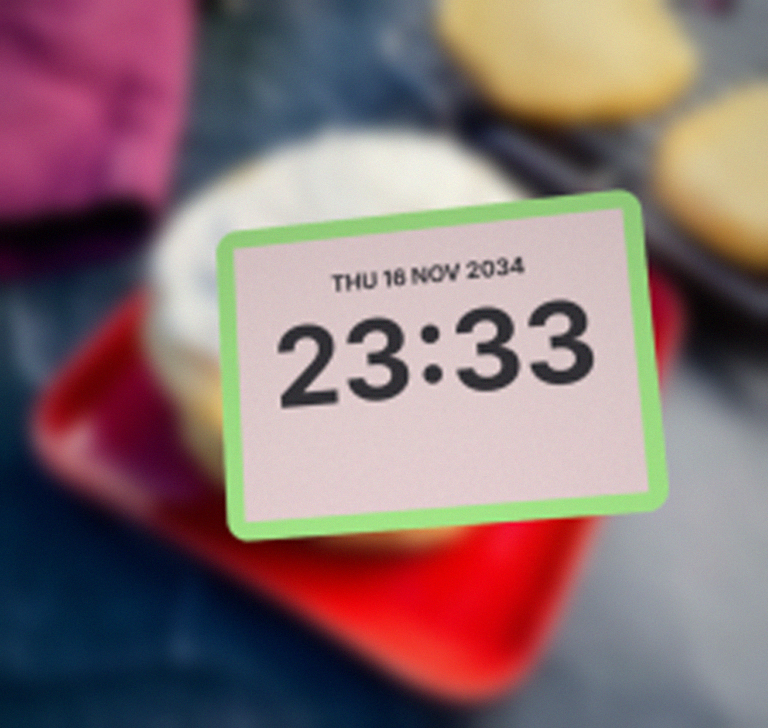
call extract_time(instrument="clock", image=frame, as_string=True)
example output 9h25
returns 23h33
